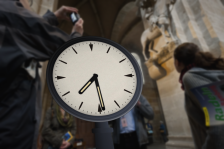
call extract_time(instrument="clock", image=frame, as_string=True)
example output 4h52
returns 7h29
